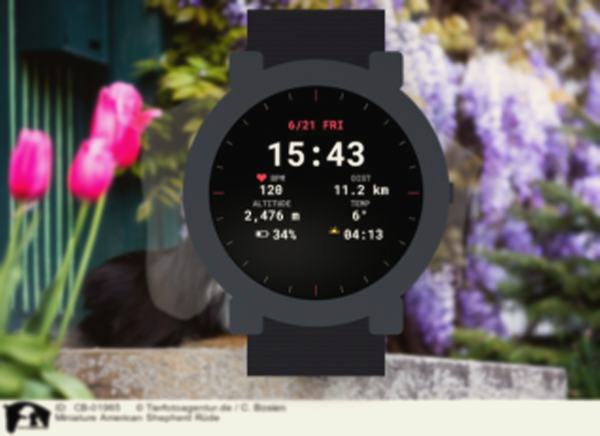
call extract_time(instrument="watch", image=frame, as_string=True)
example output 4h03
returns 15h43
